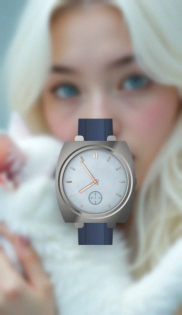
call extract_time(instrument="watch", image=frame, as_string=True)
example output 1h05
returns 7h54
